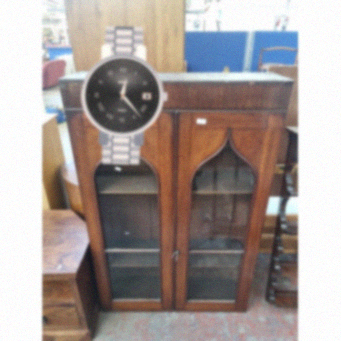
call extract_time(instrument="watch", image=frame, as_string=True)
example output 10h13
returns 12h23
